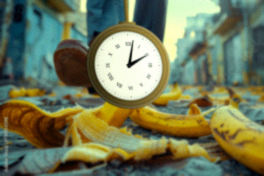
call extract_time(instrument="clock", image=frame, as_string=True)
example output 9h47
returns 2h02
